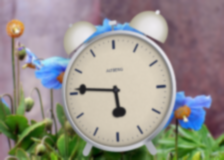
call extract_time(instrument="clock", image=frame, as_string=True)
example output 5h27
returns 5h46
